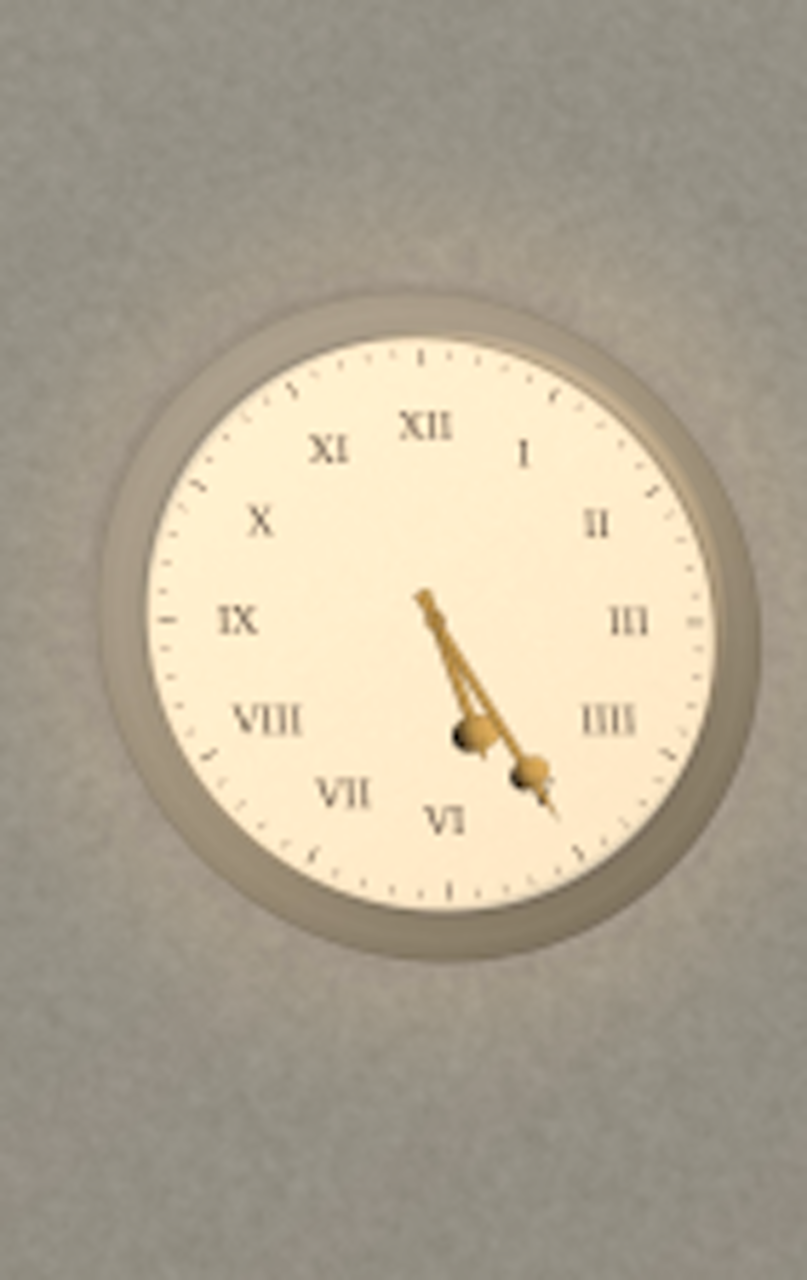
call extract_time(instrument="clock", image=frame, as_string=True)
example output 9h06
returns 5h25
